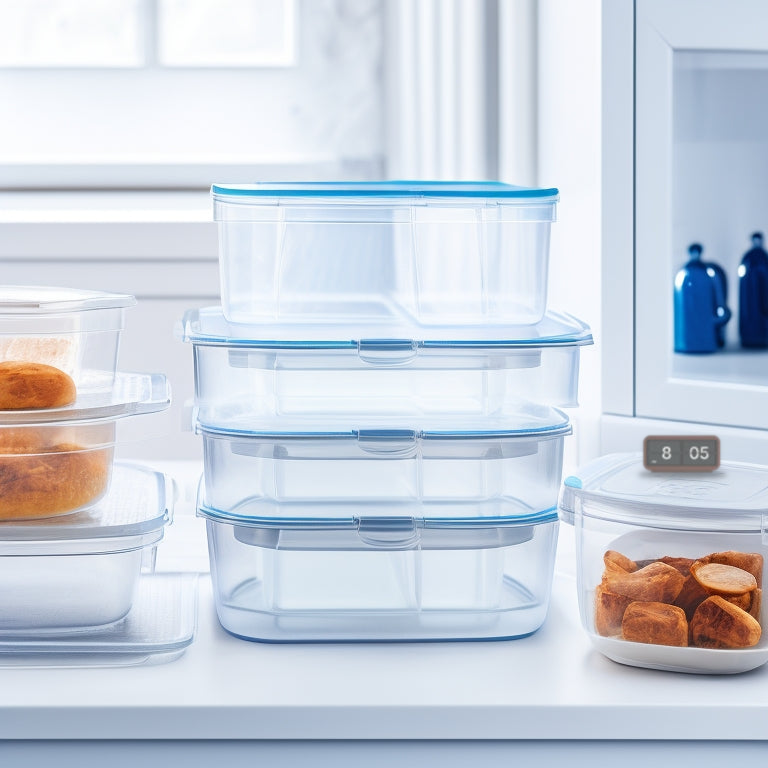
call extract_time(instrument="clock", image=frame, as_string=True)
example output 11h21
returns 8h05
